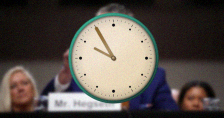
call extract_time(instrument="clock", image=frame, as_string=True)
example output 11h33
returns 9h55
